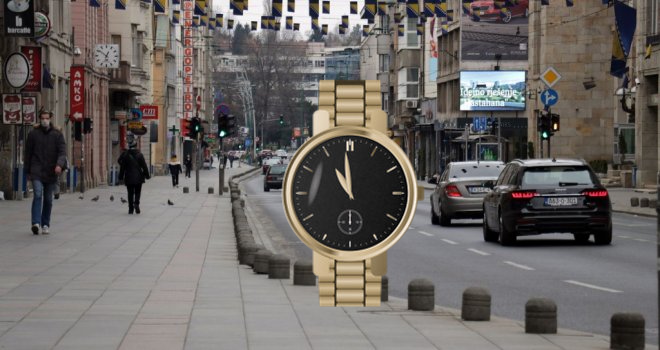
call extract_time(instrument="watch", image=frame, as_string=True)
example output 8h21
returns 10h59
